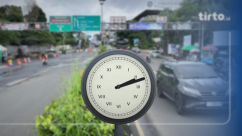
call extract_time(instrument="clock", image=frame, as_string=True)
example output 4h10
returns 2h12
